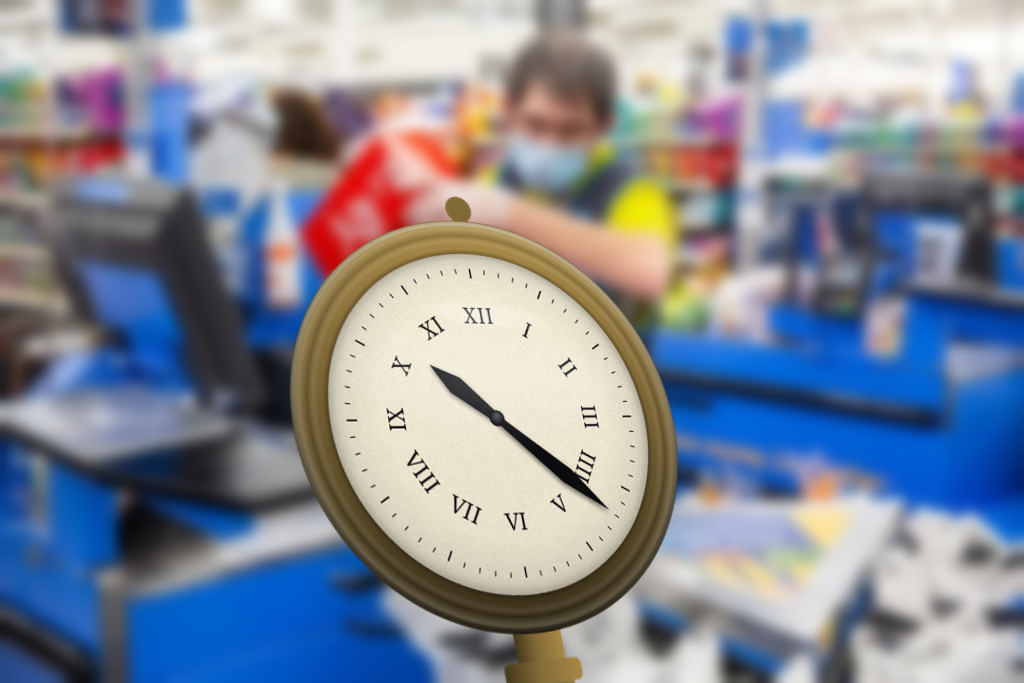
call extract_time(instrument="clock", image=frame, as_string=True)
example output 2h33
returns 10h22
